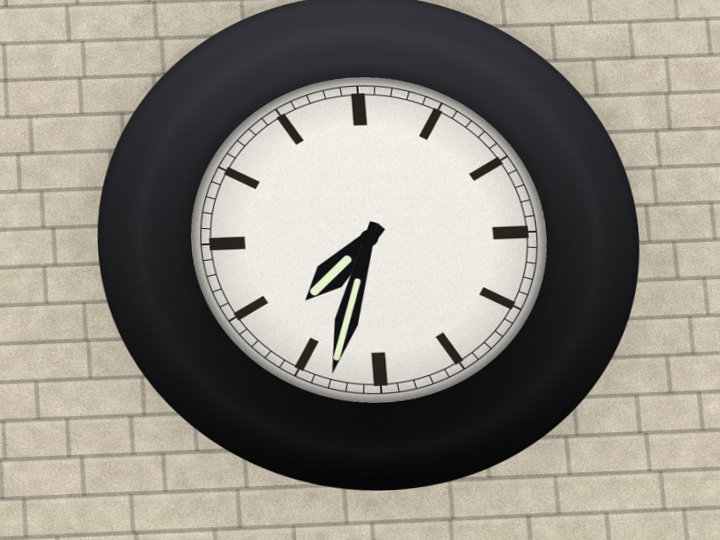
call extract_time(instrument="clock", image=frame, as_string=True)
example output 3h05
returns 7h33
